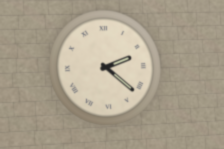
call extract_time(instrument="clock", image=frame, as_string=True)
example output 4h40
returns 2h22
